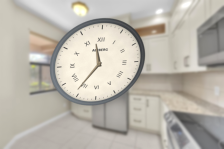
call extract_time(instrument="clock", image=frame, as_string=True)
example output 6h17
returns 11h36
